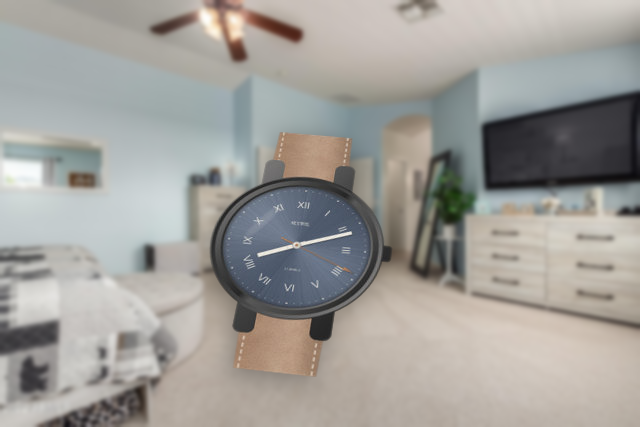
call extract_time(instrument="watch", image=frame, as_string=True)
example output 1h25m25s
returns 8h11m19s
